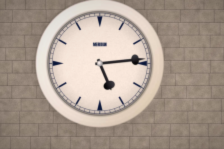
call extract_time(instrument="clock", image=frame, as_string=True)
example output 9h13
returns 5h14
